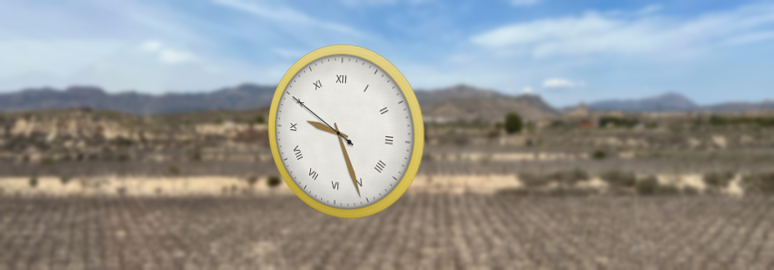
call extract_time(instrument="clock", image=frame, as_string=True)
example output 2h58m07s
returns 9h25m50s
